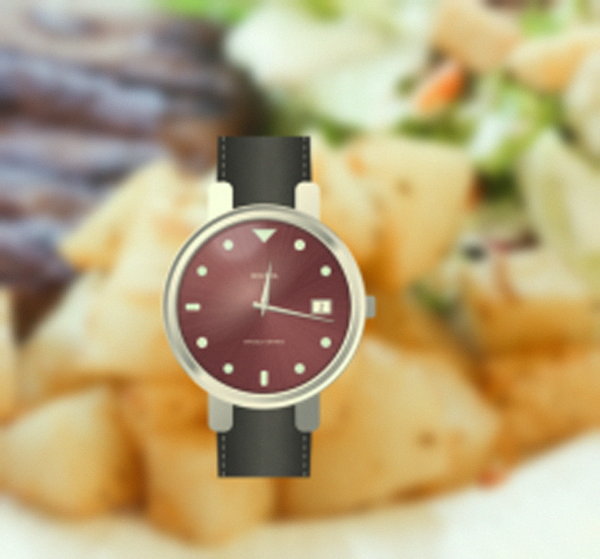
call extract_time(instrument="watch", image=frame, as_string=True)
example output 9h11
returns 12h17
